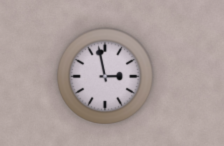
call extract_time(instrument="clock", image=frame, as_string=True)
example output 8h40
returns 2h58
